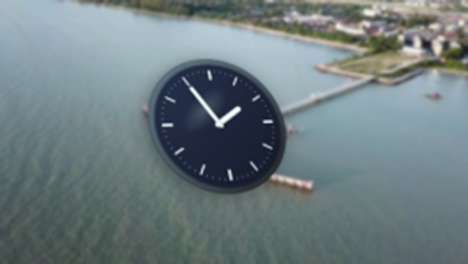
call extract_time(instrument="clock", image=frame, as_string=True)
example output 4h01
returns 1h55
